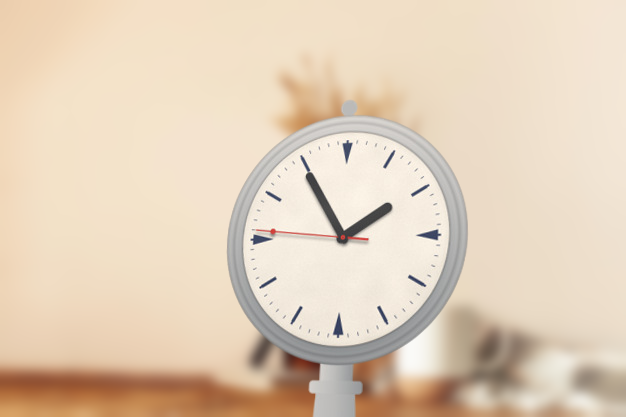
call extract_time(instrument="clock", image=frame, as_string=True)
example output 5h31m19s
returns 1h54m46s
